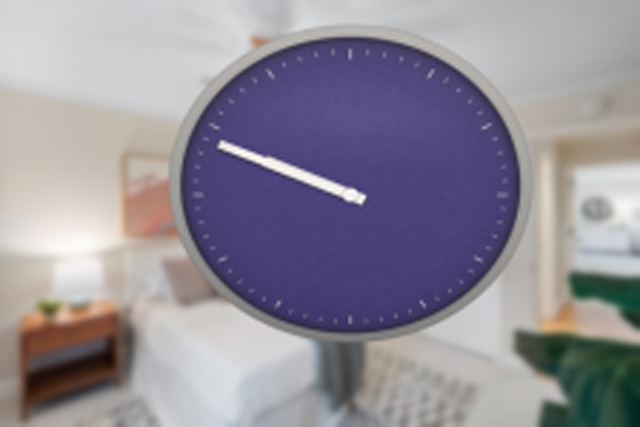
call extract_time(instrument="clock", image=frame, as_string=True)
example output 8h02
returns 9h49
